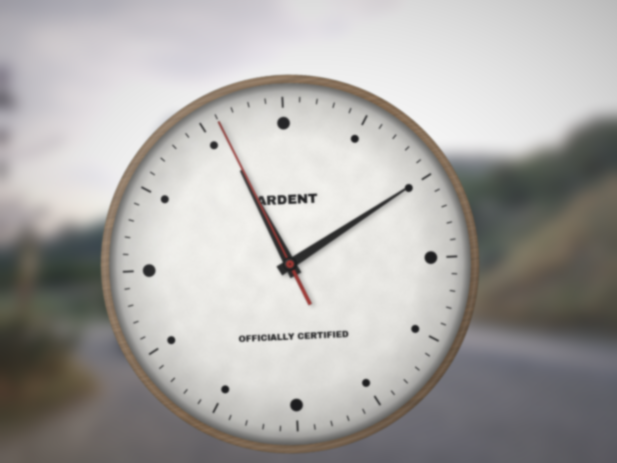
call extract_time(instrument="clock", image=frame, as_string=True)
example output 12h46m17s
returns 11h09m56s
